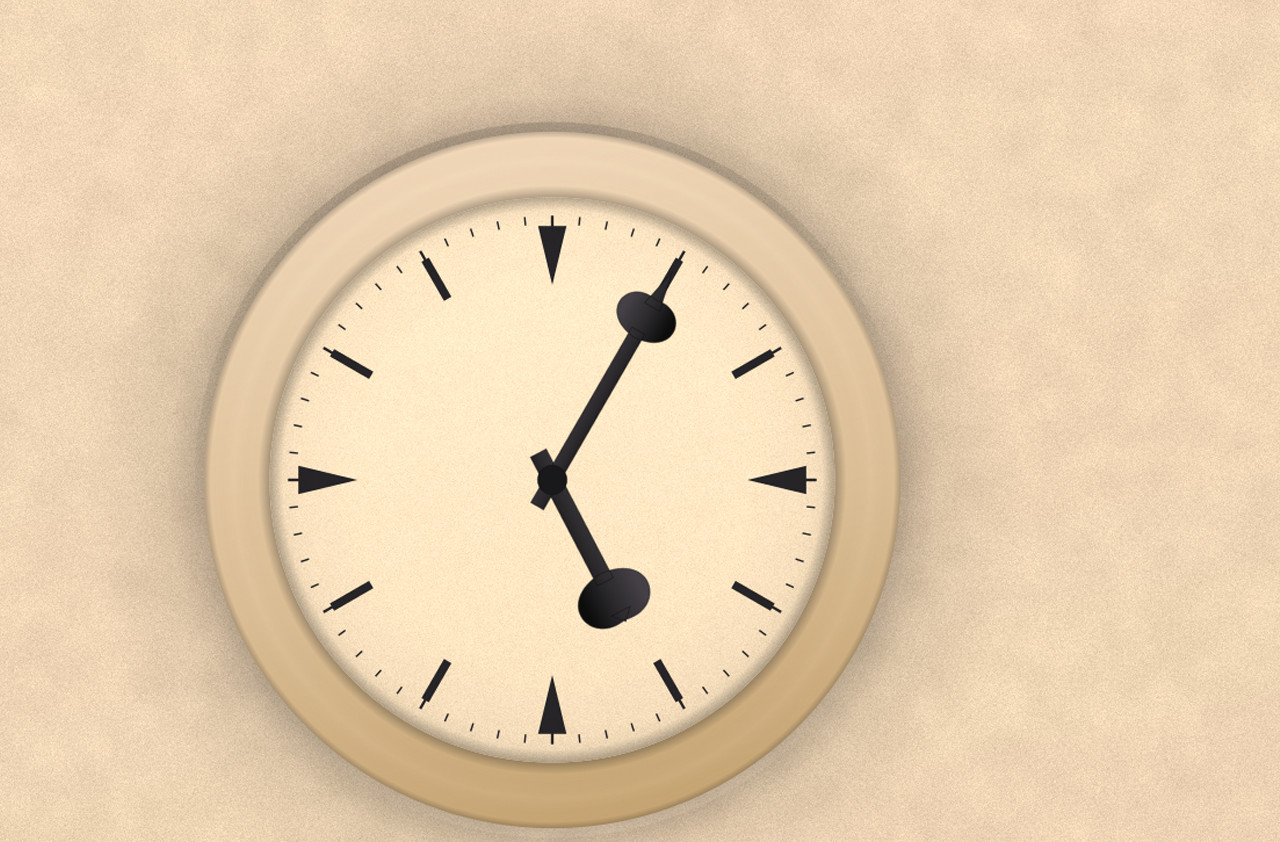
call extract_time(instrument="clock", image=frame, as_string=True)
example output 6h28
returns 5h05
